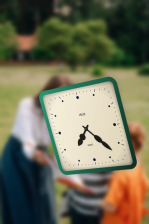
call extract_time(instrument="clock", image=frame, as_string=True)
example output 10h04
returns 7h23
